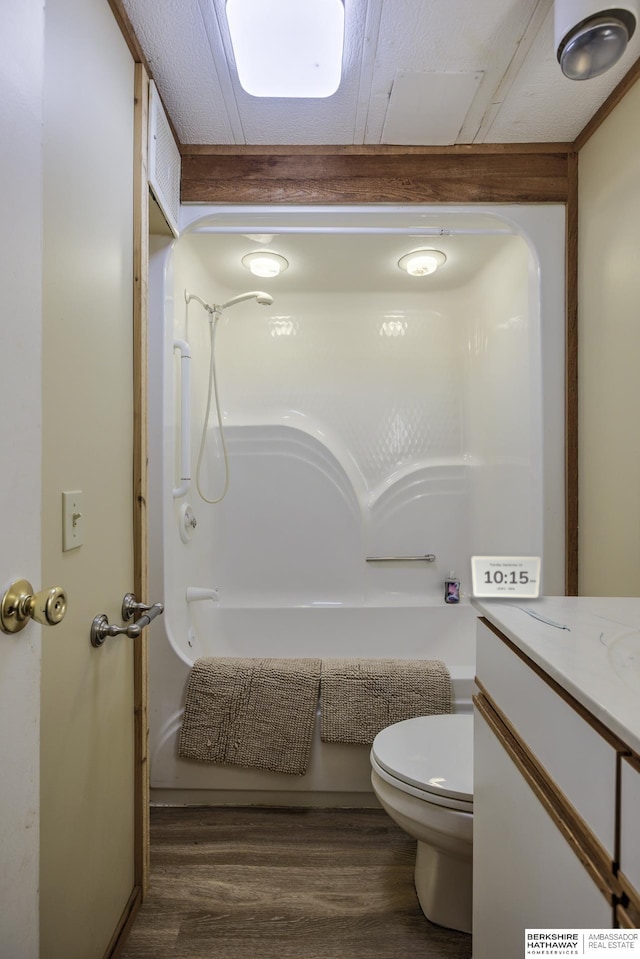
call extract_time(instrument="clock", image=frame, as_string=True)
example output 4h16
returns 10h15
